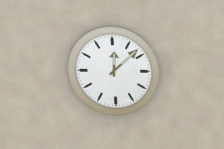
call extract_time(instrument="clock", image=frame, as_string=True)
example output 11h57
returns 12h08
